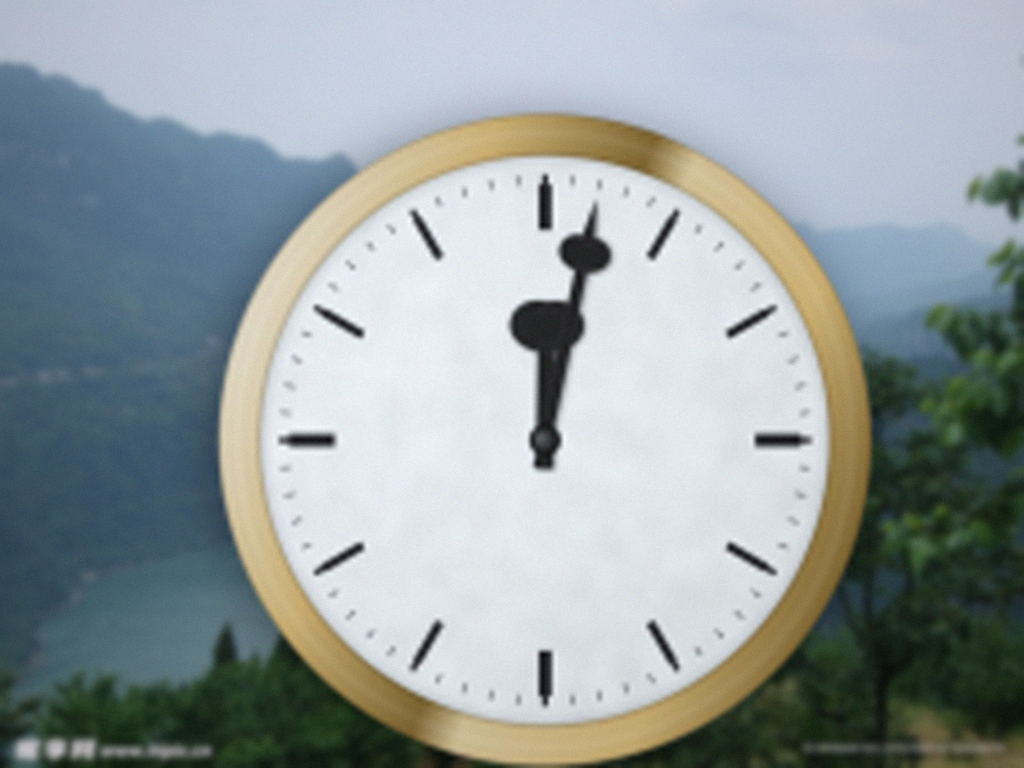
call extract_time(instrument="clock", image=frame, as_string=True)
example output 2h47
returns 12h02
